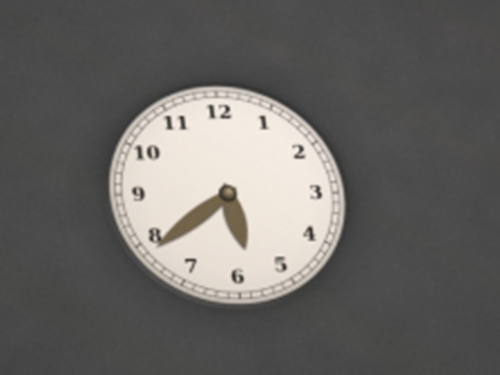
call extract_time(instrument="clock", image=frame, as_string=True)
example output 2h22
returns 5h39
